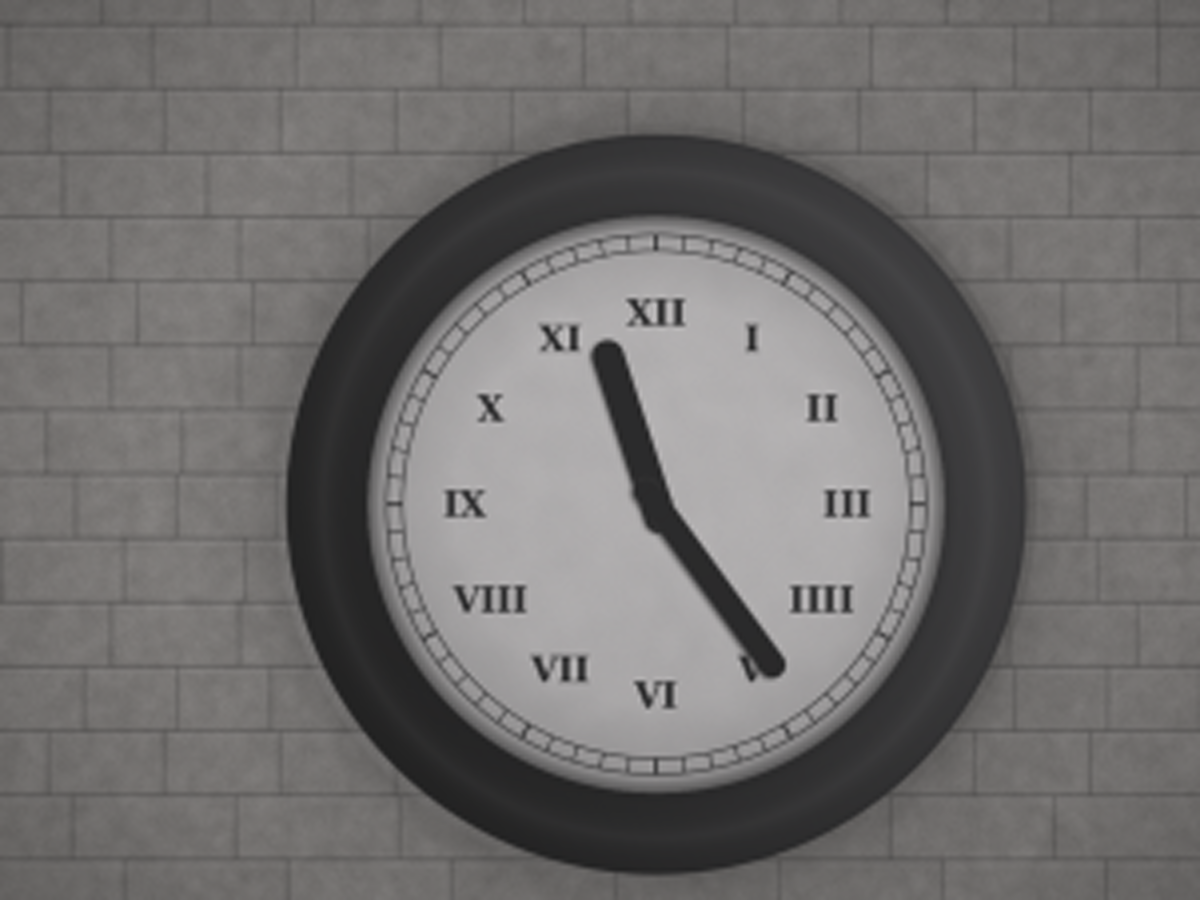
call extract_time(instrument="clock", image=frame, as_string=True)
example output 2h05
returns 11h24
